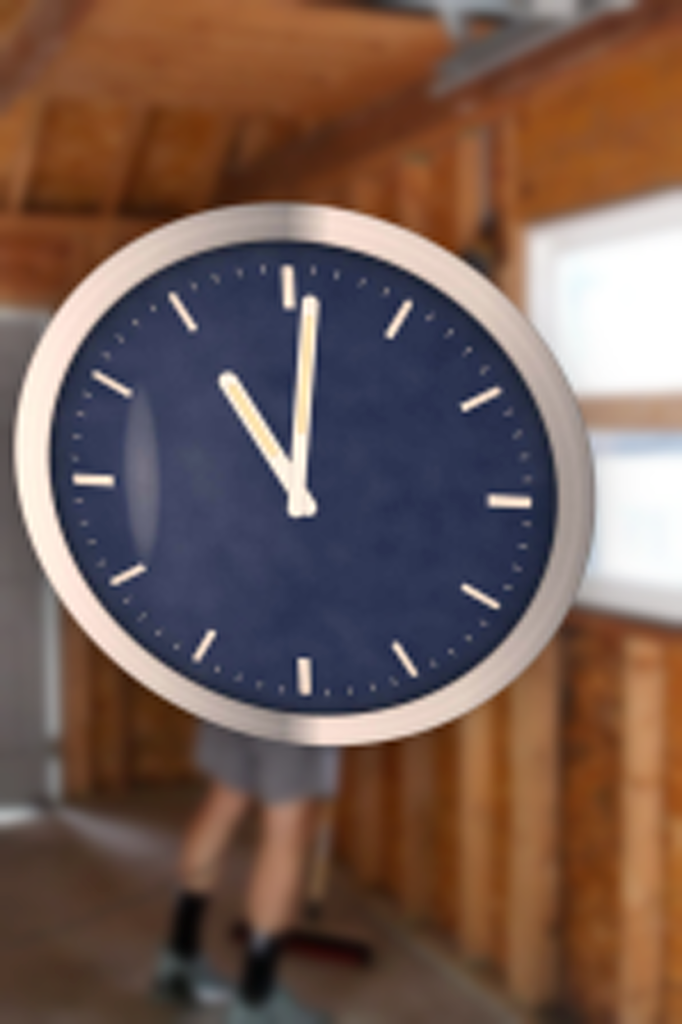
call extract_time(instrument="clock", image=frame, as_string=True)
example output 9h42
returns 11h01
